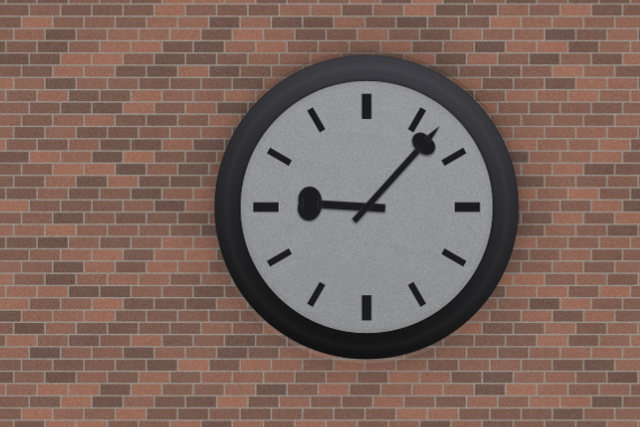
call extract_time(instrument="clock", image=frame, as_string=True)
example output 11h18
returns 9h07
